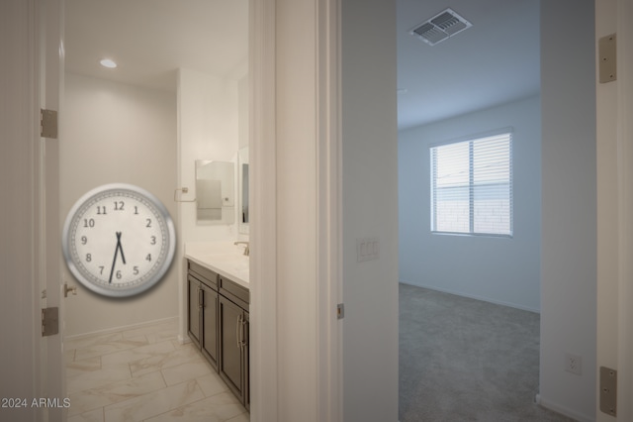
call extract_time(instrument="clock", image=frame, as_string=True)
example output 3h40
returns 5h32
